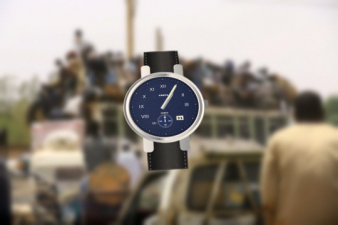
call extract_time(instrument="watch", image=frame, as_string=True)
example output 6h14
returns 1h05
